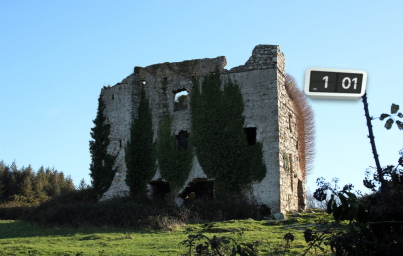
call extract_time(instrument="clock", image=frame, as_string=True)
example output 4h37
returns 1h01
